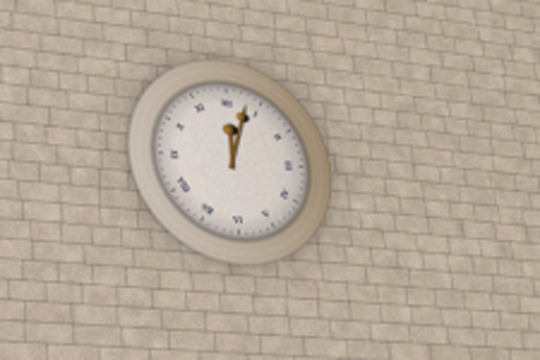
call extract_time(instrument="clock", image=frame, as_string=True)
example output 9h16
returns 12h03
